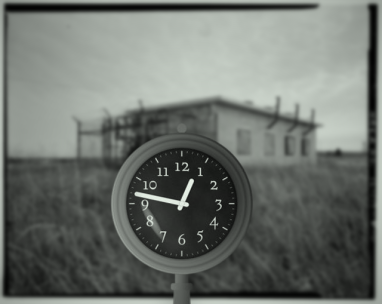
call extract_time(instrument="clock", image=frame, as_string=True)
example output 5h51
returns 12h47
